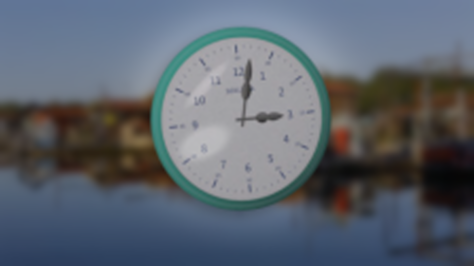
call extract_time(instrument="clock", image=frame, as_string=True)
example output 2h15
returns 3h02
